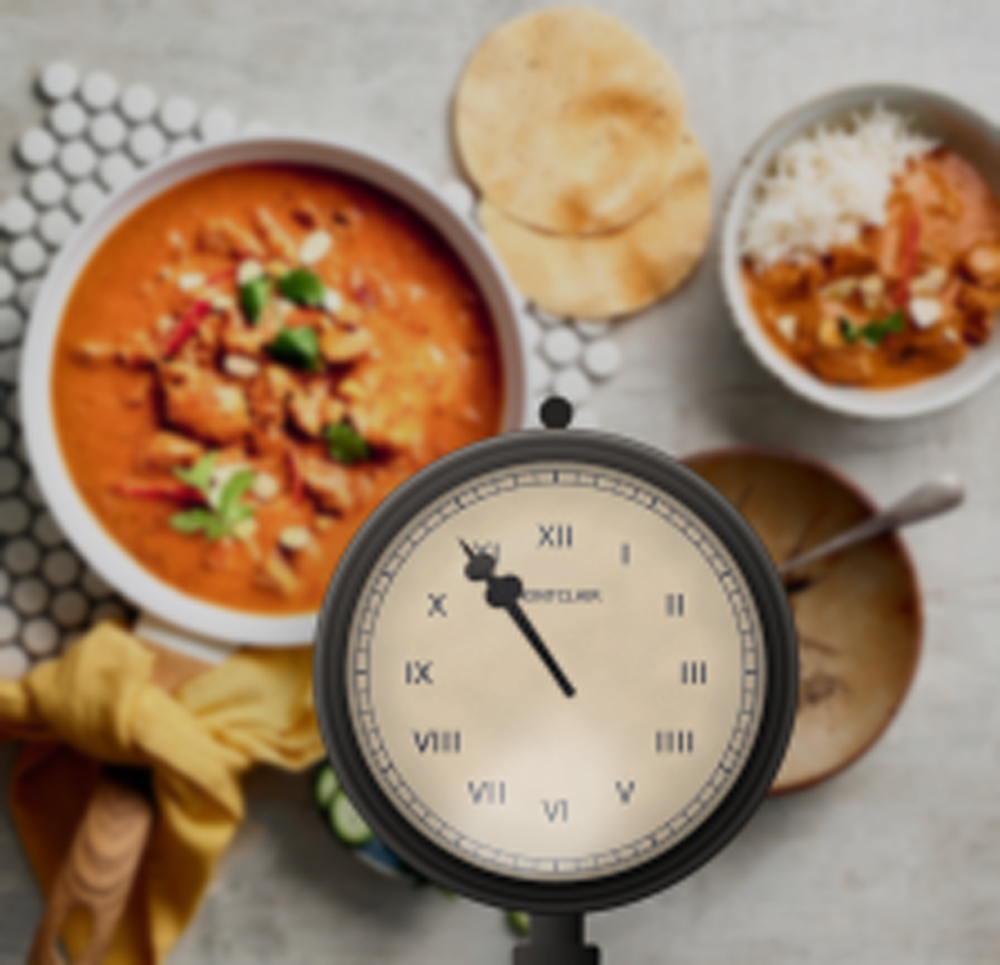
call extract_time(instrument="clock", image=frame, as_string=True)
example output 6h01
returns 10h54
